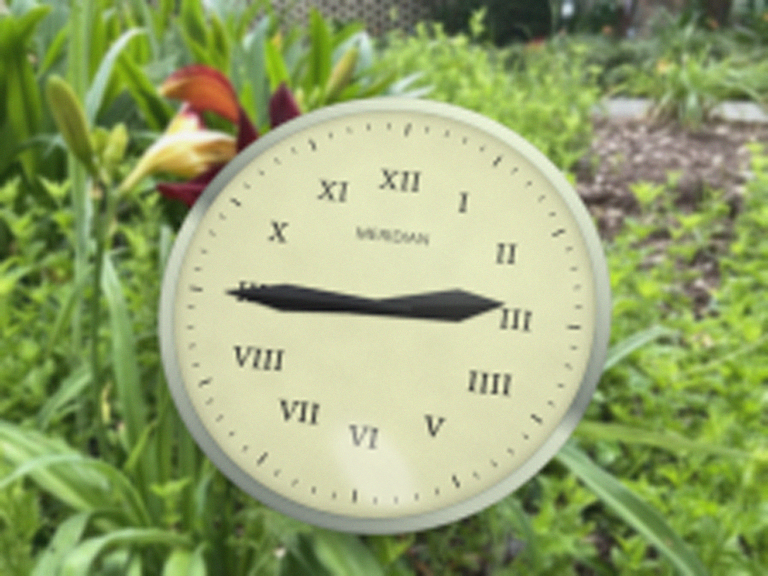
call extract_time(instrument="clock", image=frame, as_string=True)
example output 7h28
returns 2h45
